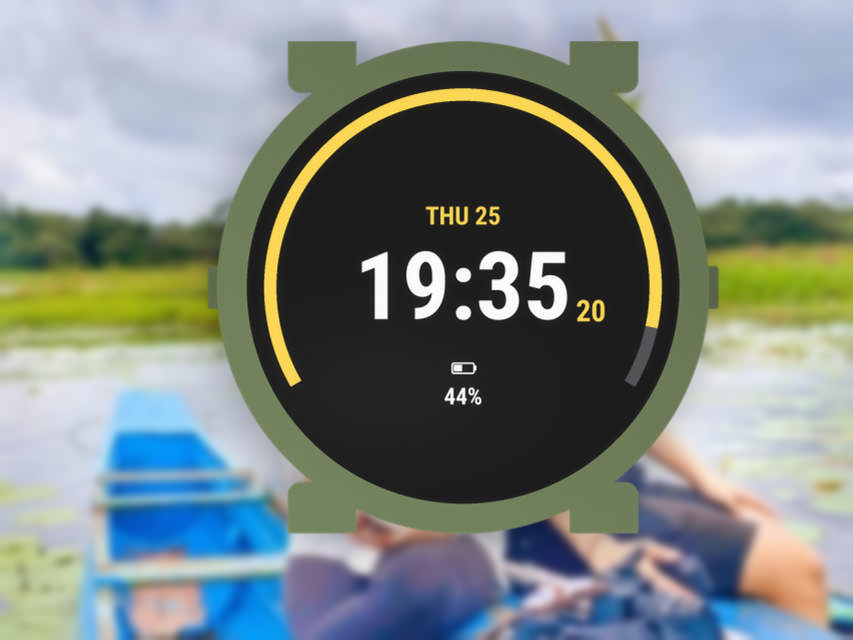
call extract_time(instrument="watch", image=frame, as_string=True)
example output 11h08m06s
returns 19h35m20s
